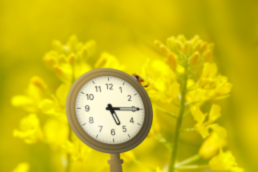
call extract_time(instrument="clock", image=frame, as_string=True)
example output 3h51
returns 5h15
